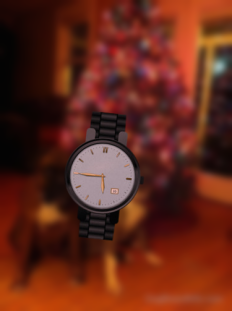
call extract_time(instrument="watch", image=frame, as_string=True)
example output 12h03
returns 5h45
